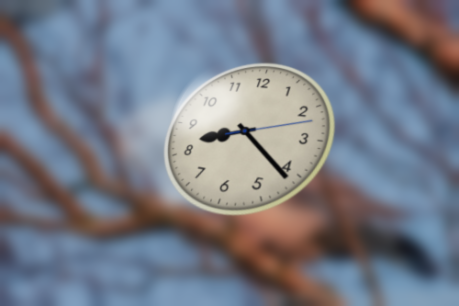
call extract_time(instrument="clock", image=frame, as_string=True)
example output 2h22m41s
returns 8h21m12s
